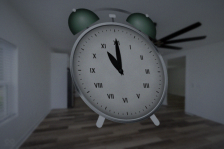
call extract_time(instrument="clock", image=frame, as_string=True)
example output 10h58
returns 11h00
